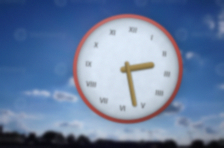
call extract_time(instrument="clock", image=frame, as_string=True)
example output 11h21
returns 2h27
